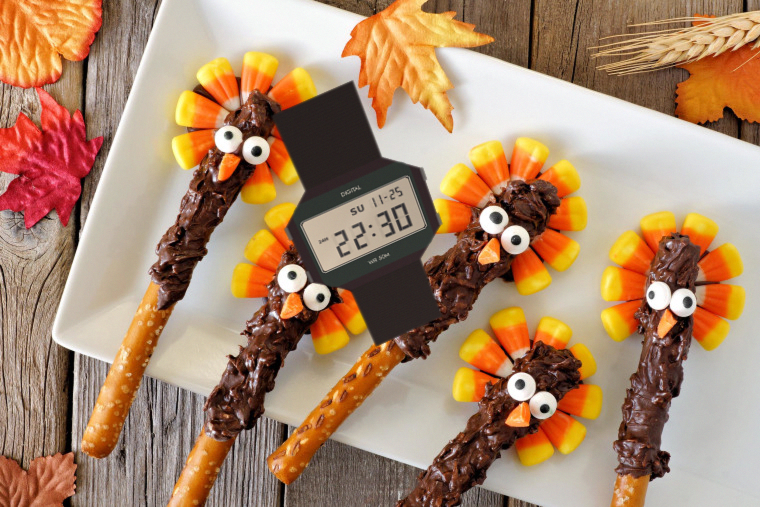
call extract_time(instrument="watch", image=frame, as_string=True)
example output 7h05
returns 22h30
